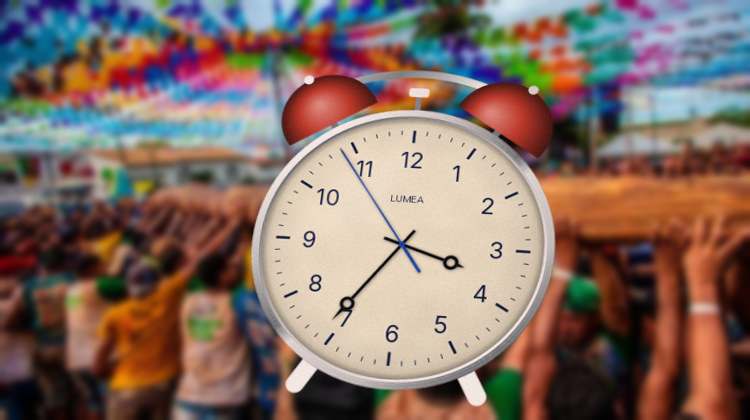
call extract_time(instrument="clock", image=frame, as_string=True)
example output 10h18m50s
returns 3h35m54s
